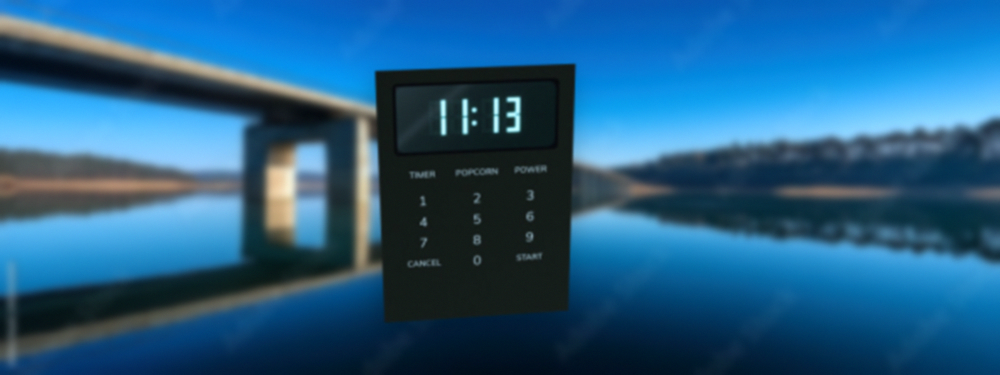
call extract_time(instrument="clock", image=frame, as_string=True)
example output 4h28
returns 11h13
